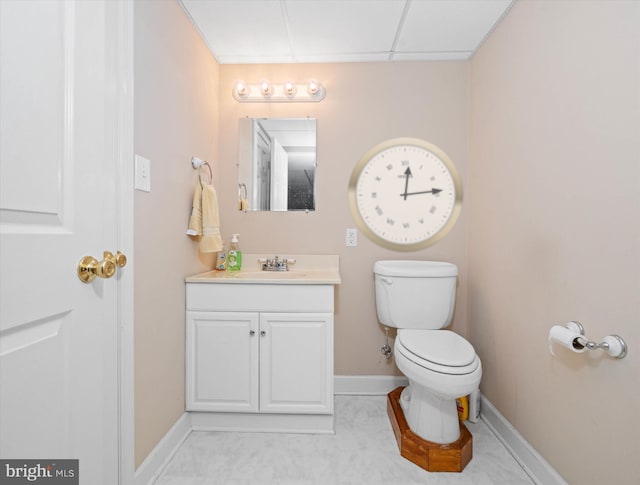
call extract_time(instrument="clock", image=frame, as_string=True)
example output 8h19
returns 12h14
